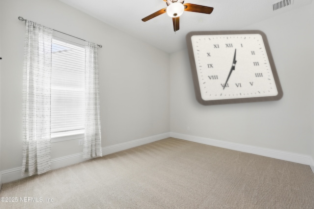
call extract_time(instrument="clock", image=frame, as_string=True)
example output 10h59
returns 12h35
